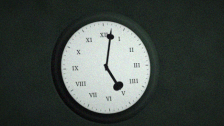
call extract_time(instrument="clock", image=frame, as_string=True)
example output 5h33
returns 5h02
